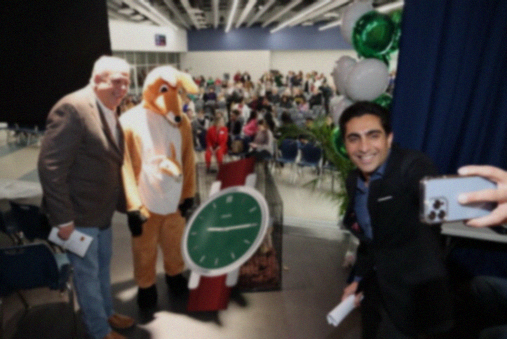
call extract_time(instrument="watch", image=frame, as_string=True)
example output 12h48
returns 9h15
